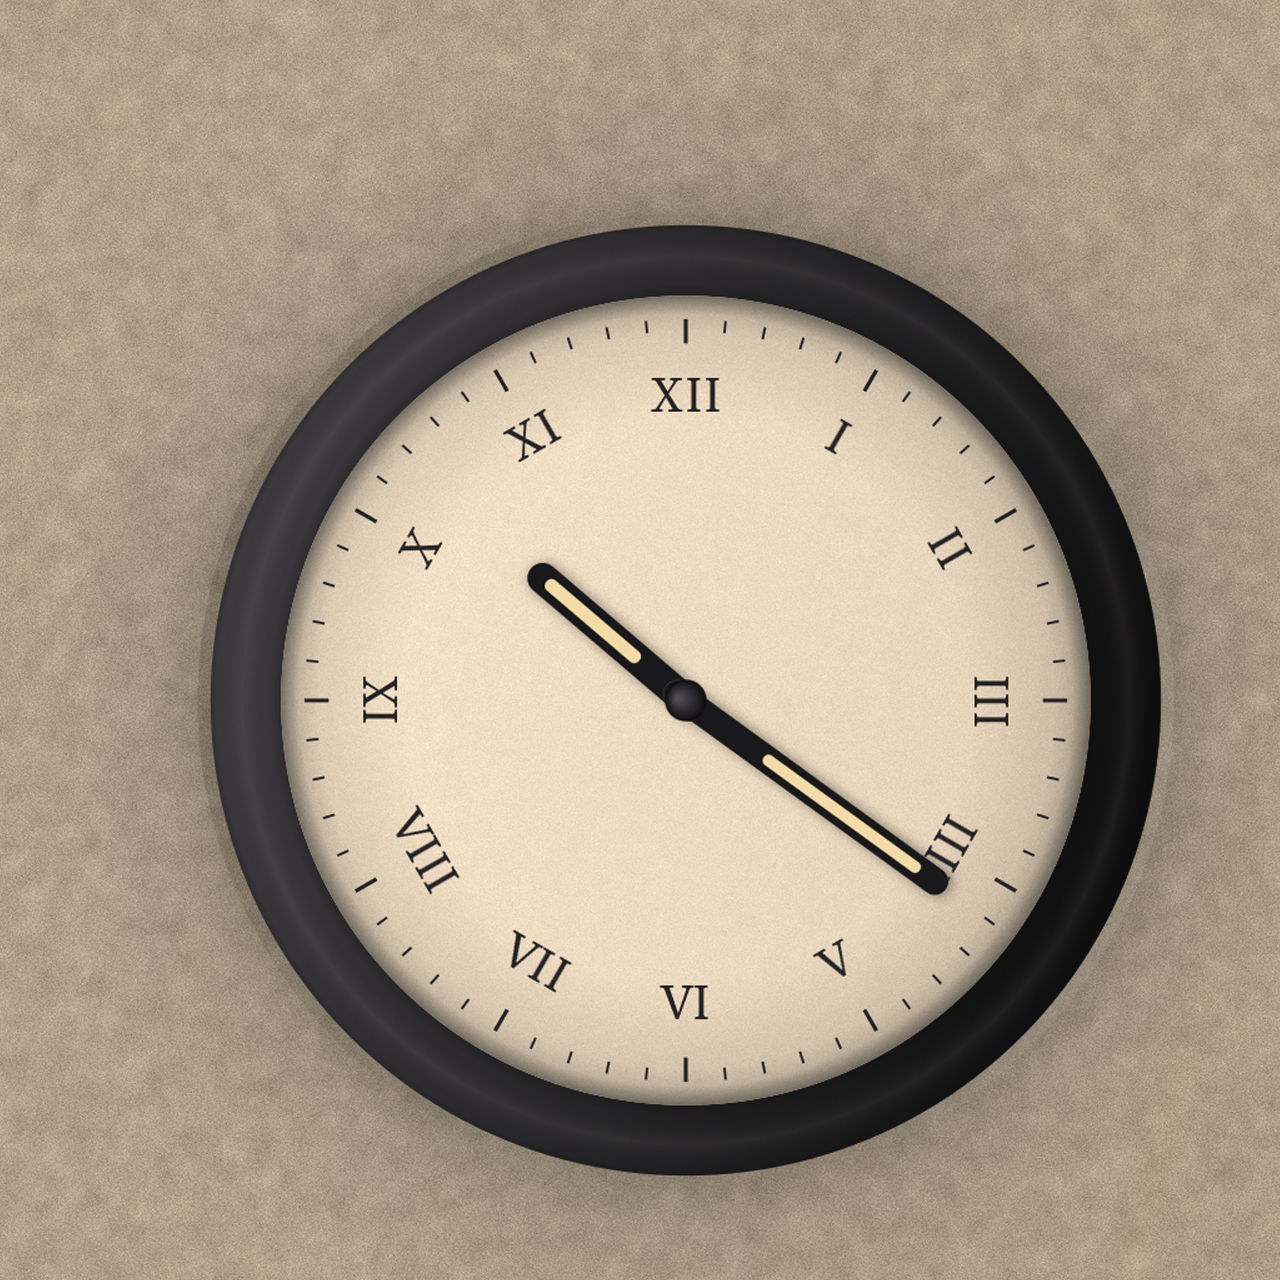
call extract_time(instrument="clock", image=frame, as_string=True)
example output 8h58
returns 10h21
